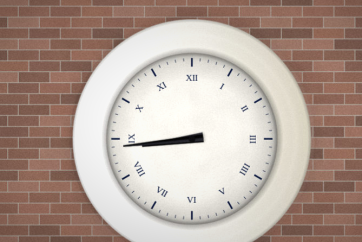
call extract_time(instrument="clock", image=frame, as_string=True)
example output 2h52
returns 8h44
